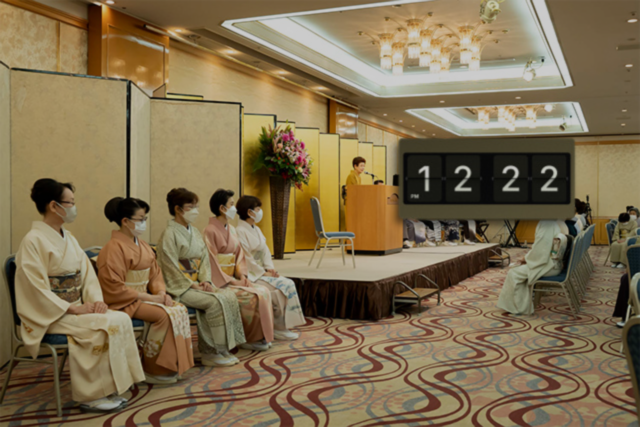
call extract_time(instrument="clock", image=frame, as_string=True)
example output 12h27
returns 12h22
